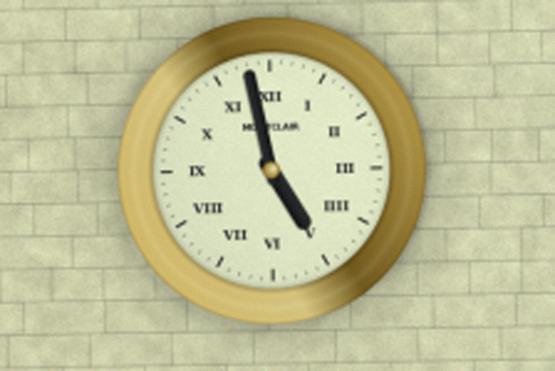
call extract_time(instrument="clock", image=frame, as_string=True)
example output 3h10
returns 4h58
